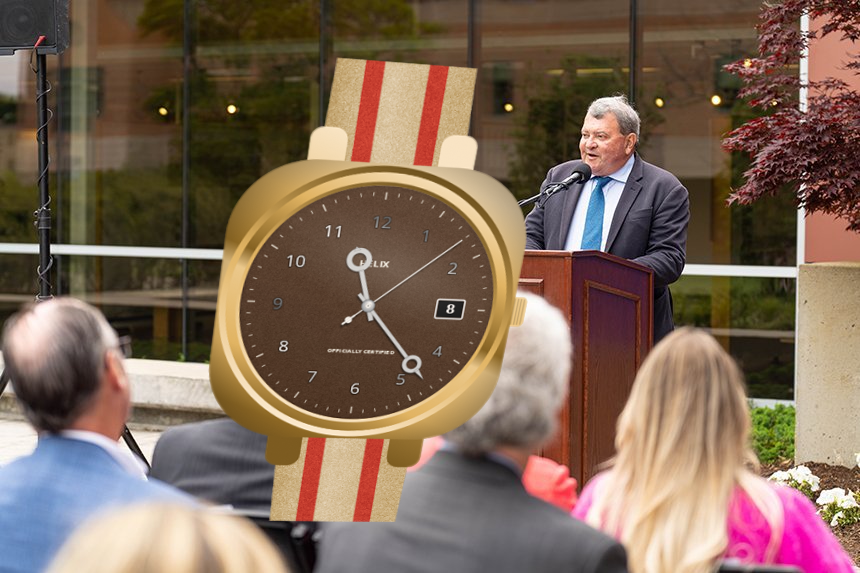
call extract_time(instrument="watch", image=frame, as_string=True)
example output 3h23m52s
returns 11h23m08s
